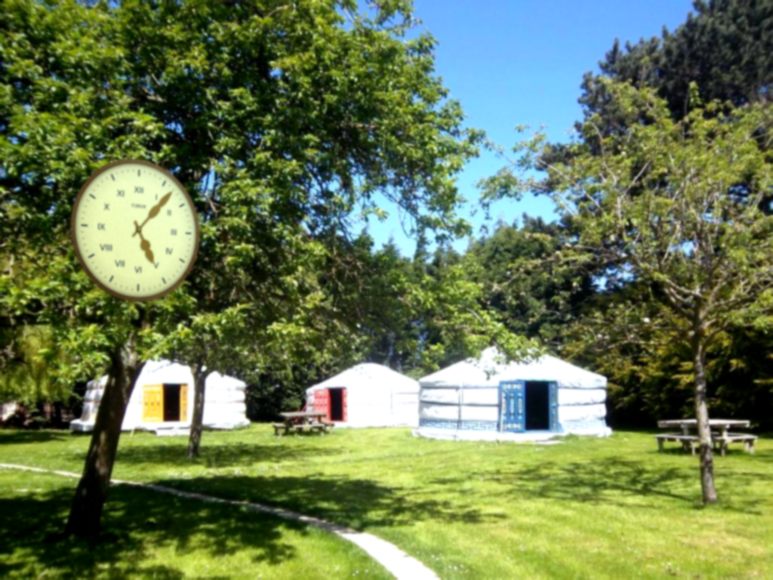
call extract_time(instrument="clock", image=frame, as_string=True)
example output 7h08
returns 5h07
